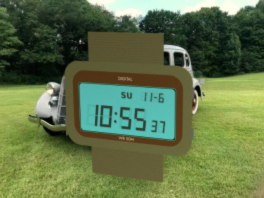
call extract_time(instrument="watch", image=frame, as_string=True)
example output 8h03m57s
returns 10h55m37s
